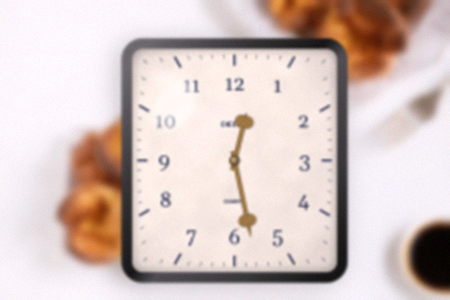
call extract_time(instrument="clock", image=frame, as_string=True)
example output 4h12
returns 12h28
